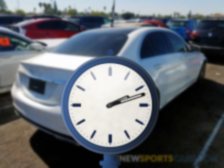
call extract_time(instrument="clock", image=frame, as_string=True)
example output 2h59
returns 2h12
